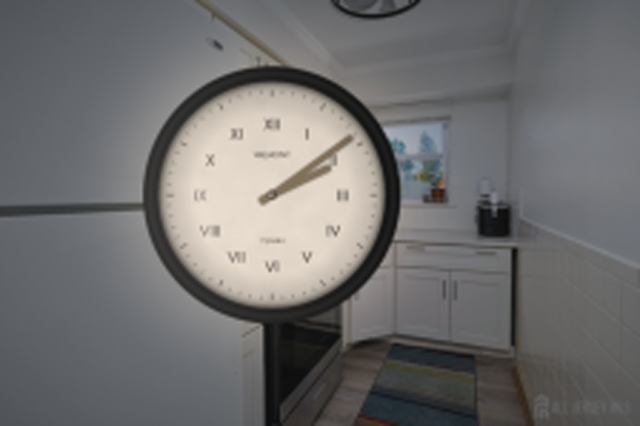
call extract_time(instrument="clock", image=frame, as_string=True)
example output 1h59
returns 2h09
